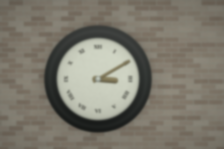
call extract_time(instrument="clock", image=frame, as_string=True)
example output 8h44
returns 3h10
